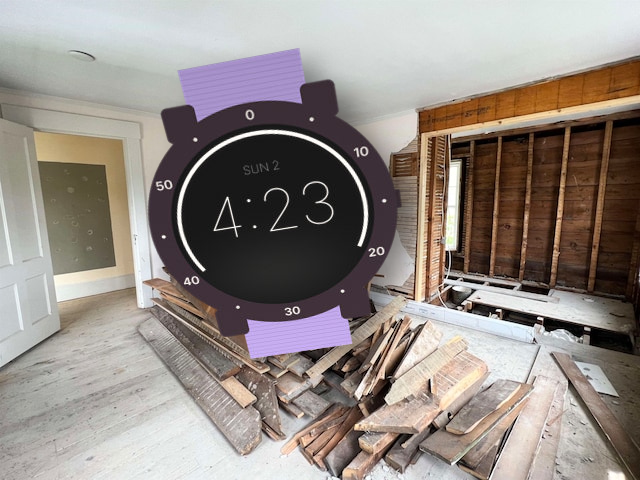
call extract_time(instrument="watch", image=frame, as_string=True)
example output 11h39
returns 4h23
